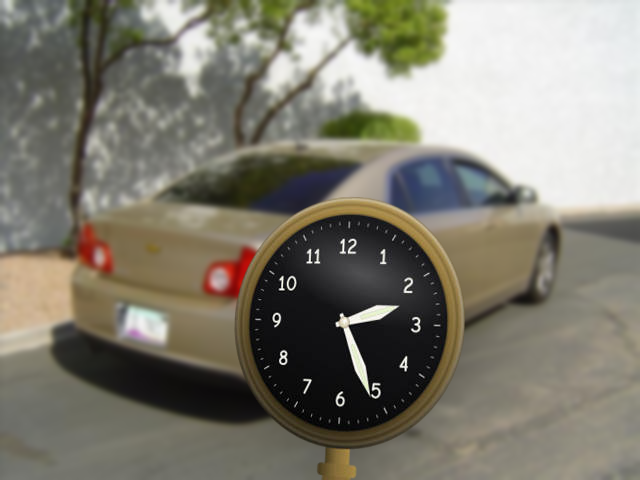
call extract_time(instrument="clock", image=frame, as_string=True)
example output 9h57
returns 2h26
